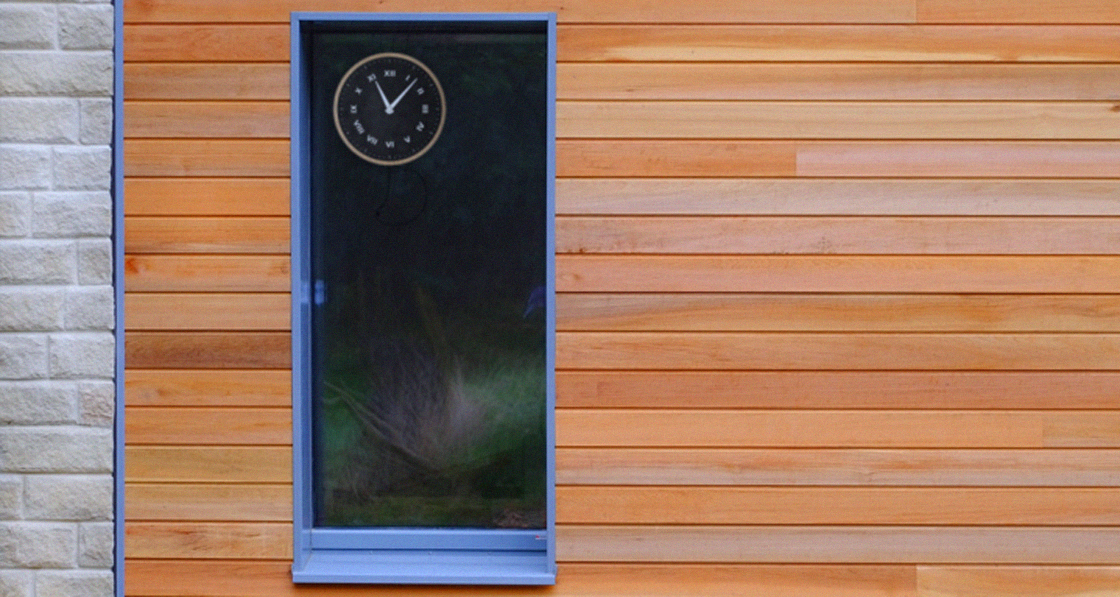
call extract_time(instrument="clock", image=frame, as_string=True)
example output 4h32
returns 11h07
